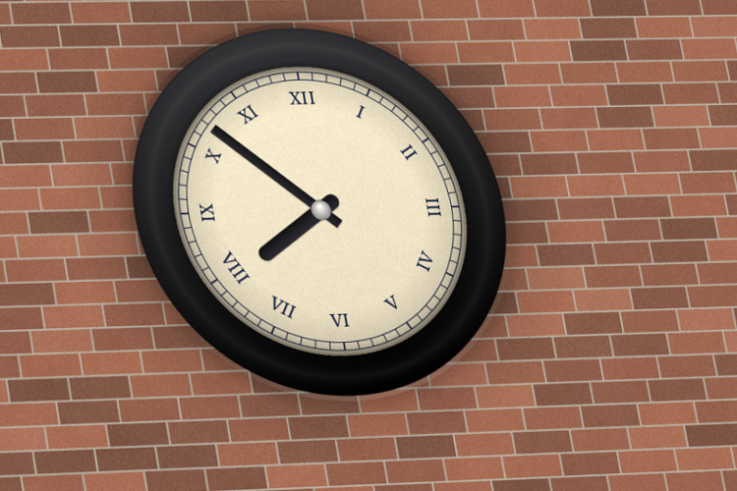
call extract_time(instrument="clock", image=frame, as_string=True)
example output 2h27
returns 7h52
